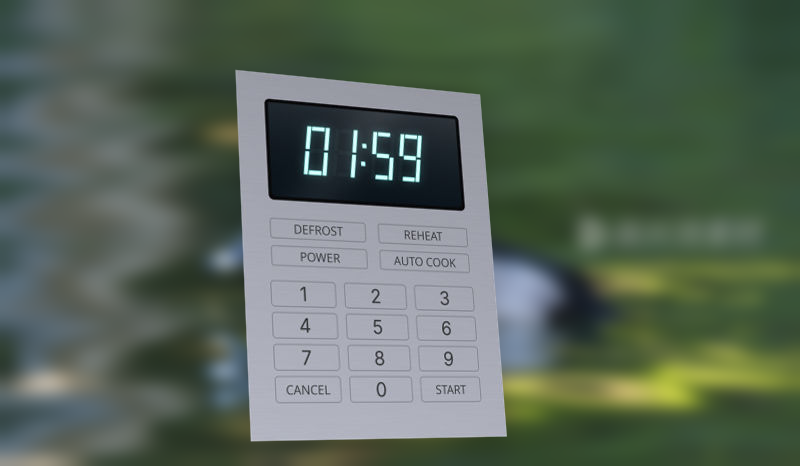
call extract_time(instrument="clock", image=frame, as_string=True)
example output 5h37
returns 1h59
